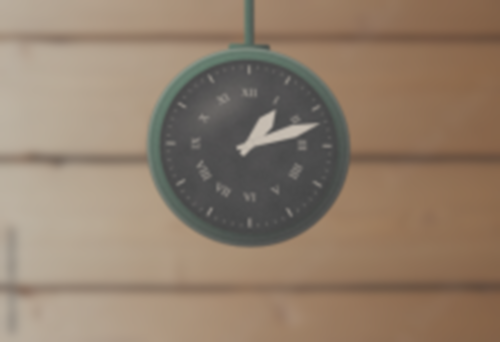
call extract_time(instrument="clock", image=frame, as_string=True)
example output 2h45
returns 1h12
